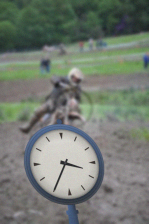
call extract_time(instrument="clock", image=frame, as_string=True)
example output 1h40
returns 3h35
